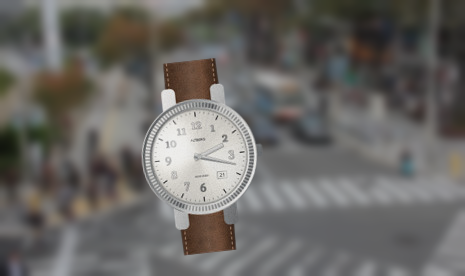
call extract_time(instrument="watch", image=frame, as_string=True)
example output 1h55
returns 2h18
